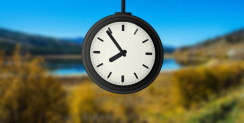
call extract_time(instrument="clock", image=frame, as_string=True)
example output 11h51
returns 7h54
